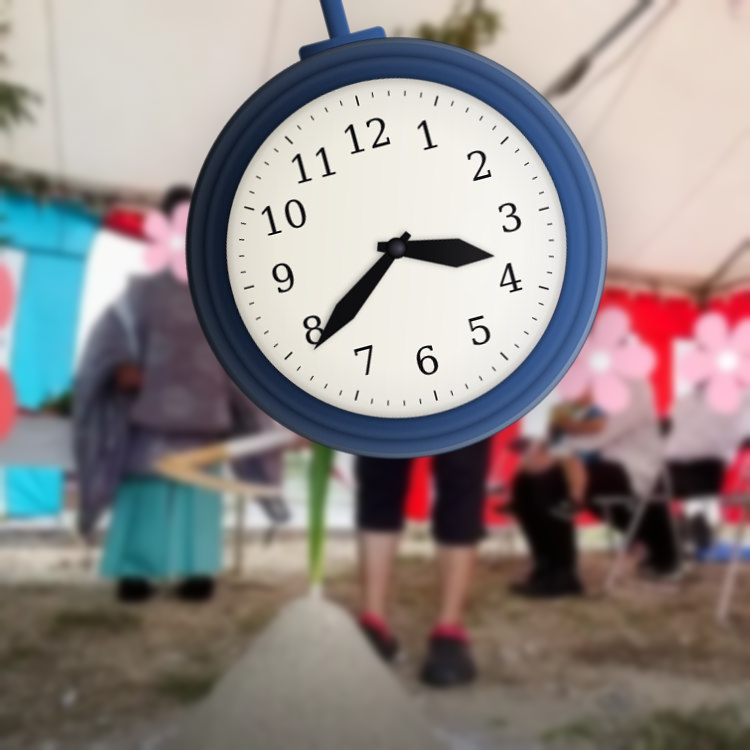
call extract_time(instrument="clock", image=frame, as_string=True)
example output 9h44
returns 3h39
